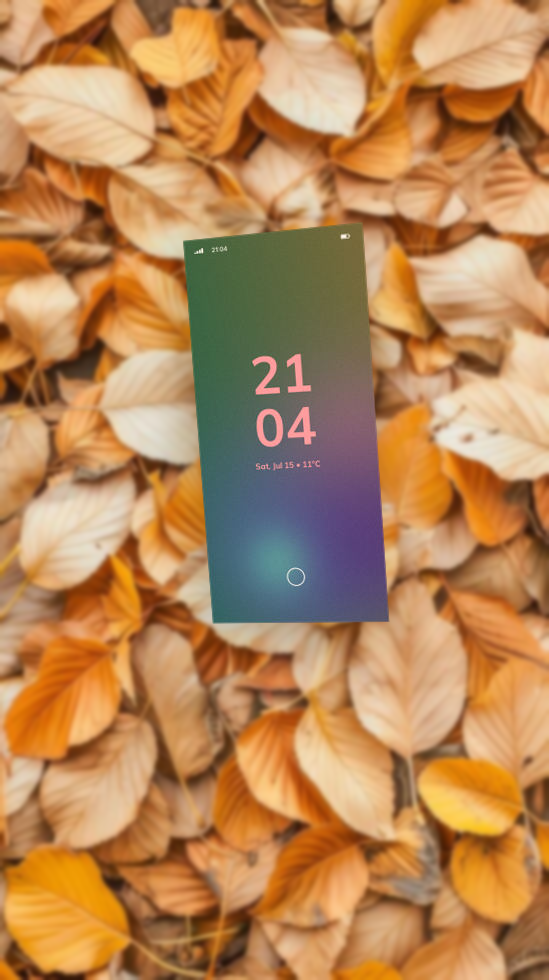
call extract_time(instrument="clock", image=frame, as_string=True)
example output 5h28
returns 21h04
